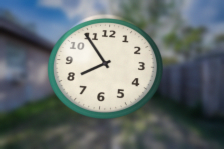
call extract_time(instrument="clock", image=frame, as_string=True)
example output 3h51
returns 7h54
